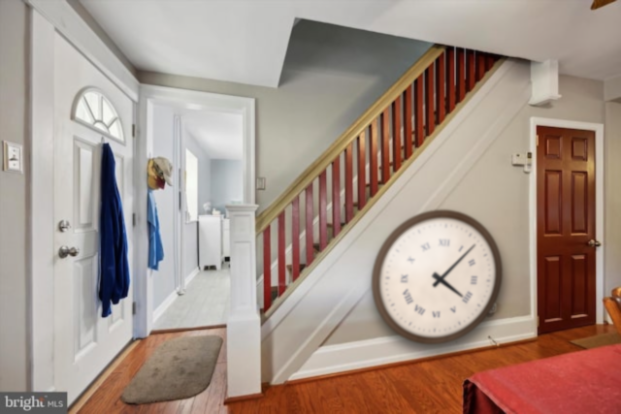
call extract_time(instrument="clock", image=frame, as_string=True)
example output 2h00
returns 4h07
